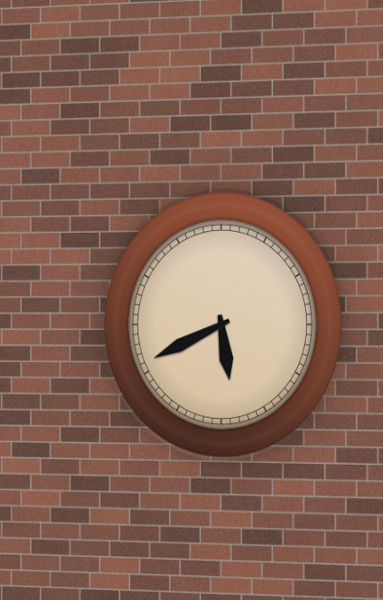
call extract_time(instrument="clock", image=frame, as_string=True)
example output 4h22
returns 5h41
